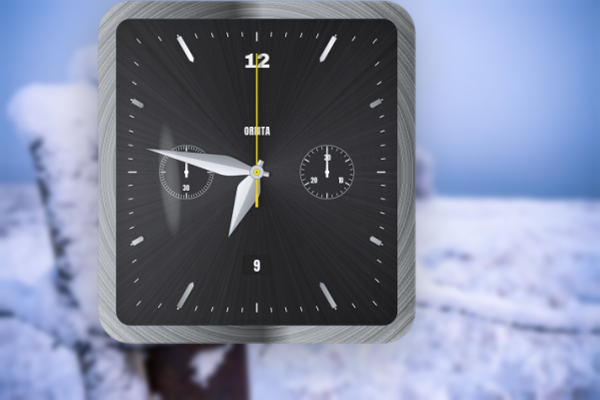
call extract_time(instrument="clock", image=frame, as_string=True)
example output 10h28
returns 6h47
